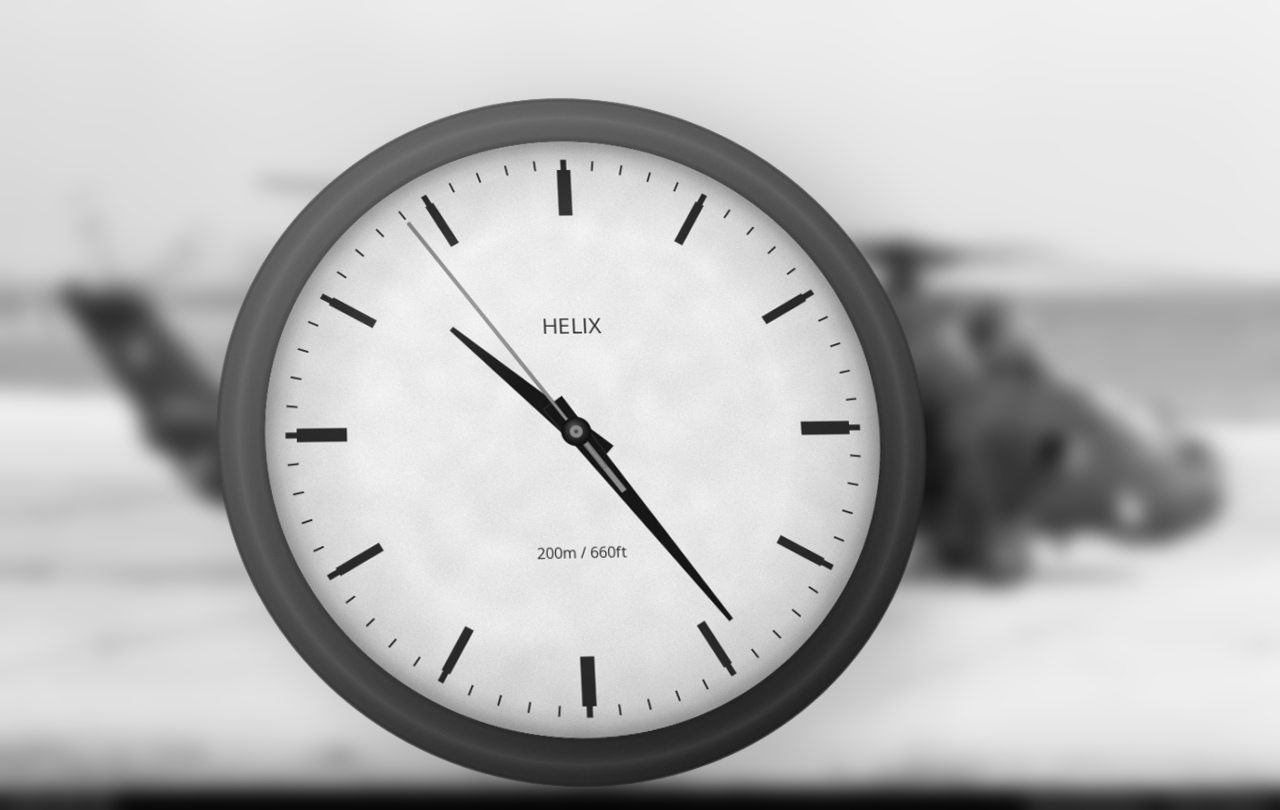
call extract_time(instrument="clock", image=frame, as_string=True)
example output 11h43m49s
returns 10h23m54s
